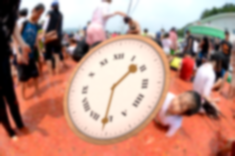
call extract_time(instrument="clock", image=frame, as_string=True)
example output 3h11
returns 1h31
